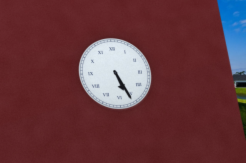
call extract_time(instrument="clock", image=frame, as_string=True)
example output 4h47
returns 5h26
